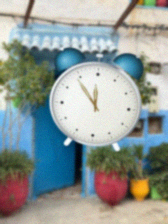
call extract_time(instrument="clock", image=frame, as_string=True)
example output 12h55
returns 11h54
